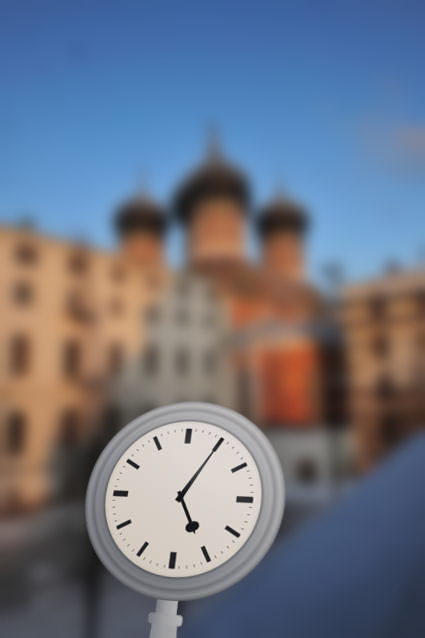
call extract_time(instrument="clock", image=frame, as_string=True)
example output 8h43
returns 5h05
